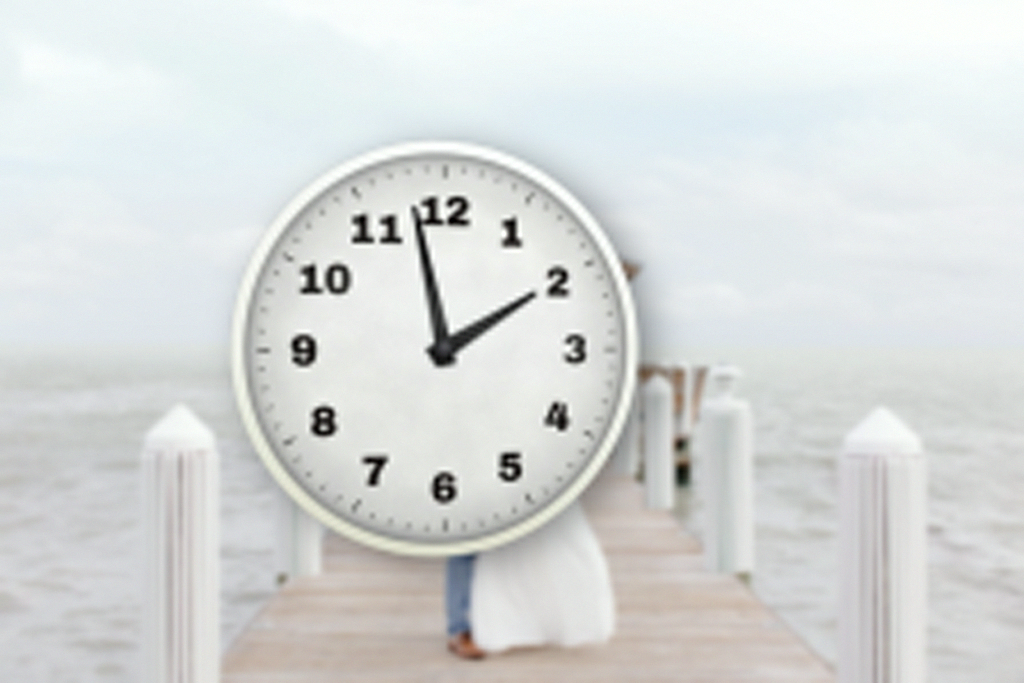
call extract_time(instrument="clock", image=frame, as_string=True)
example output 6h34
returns 1h58
